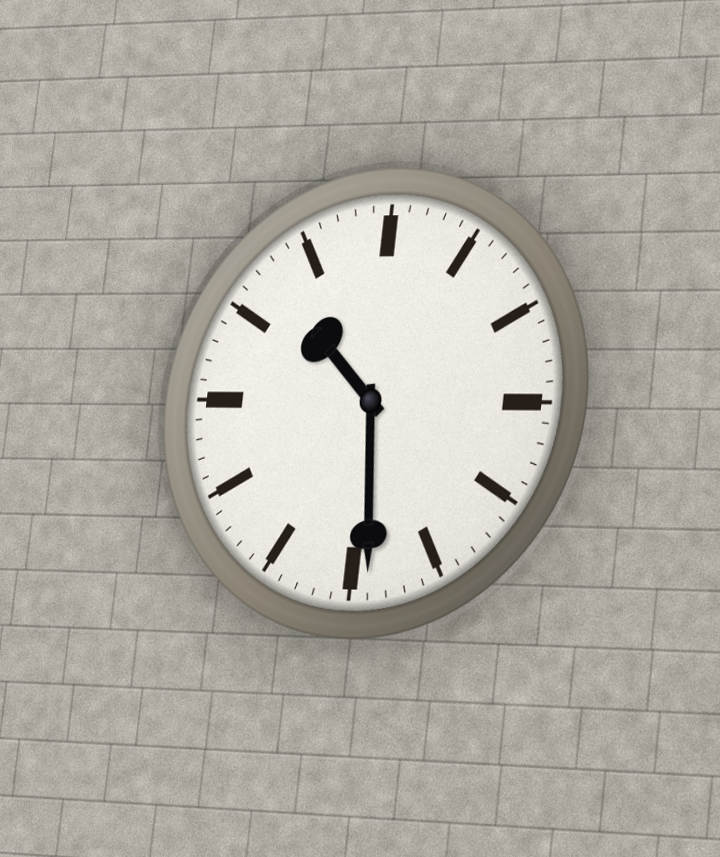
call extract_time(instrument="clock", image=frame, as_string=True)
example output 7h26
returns 10h29
